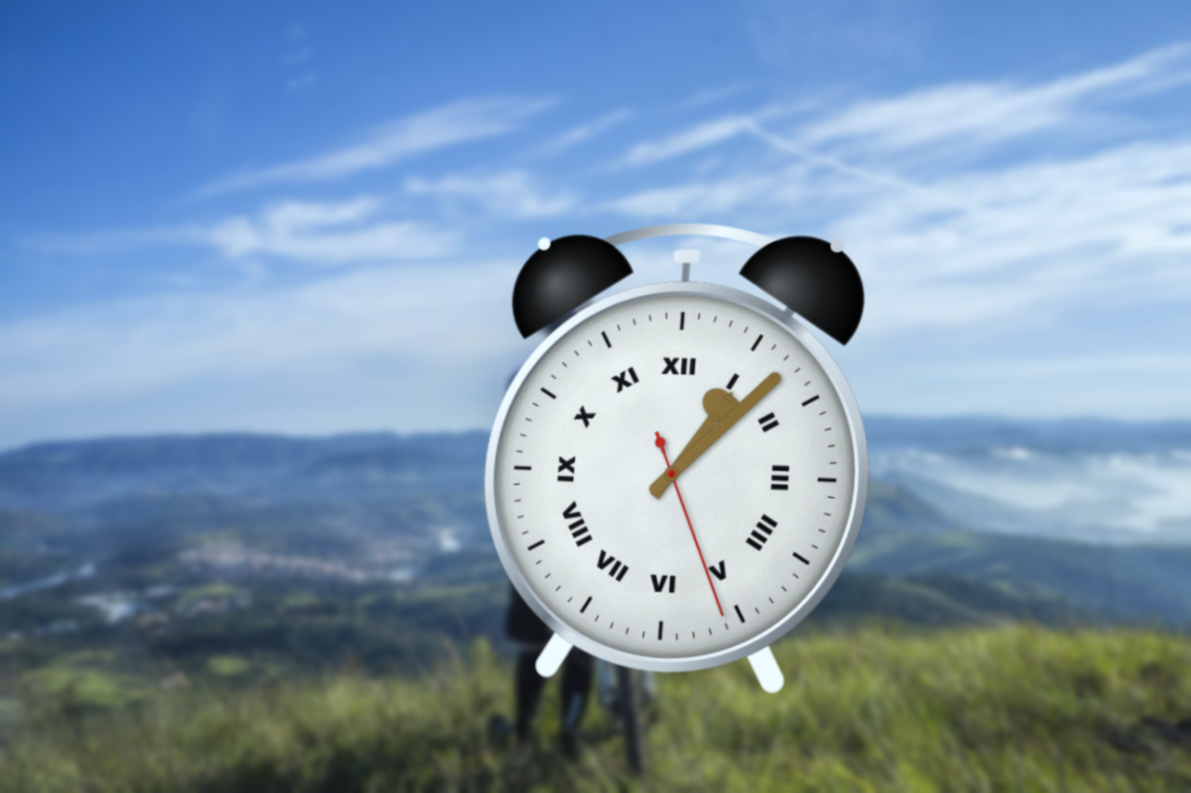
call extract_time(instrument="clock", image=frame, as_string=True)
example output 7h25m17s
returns 1h07m26s
